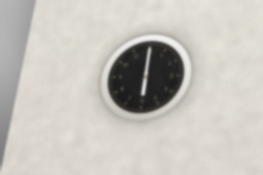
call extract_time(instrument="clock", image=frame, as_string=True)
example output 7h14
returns 6h00
